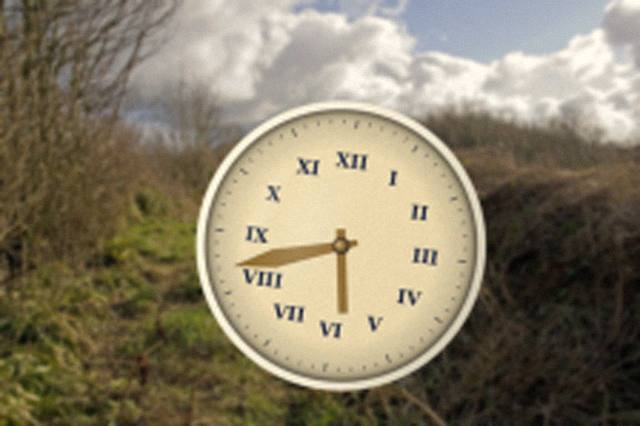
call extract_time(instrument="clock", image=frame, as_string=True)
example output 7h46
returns 5h42
